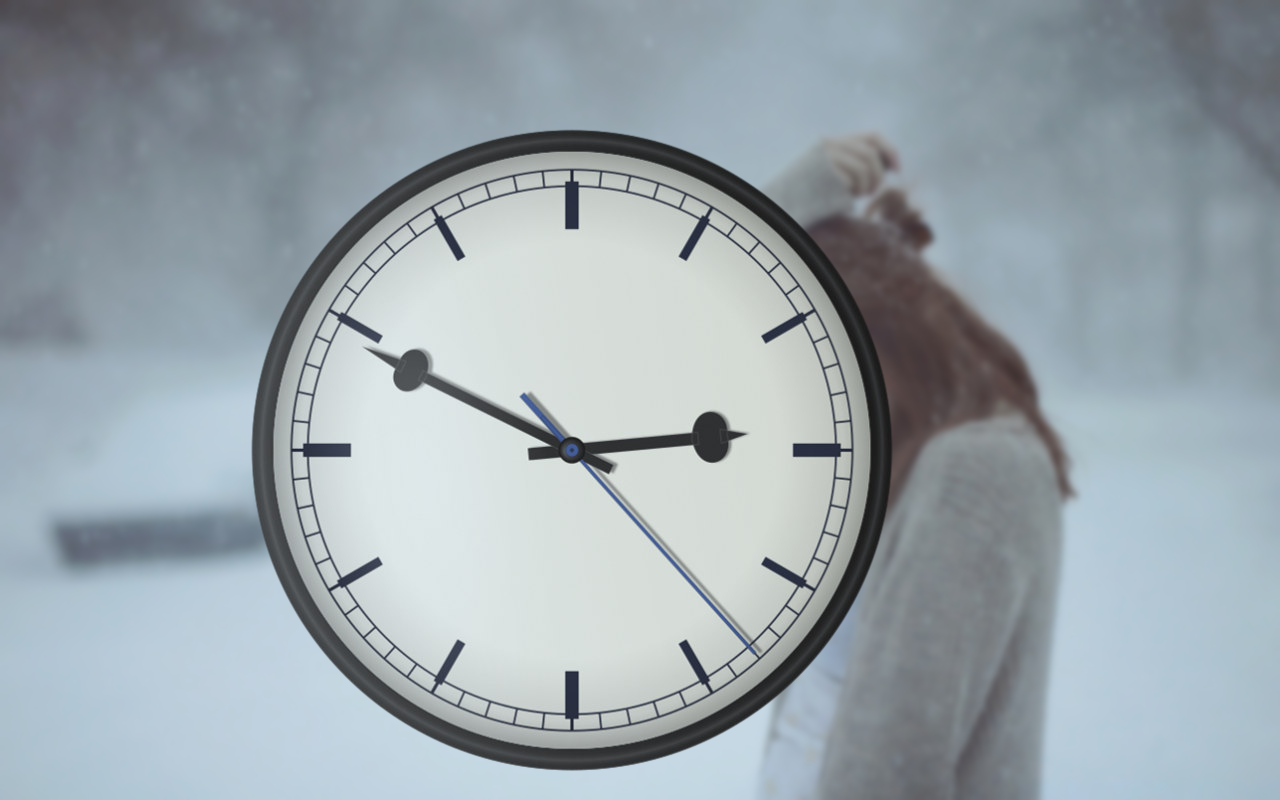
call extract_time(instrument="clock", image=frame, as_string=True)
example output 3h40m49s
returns 2h49m23s
